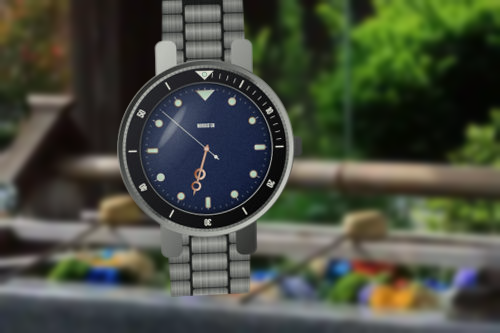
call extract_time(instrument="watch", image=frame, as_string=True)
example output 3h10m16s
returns 6h32m52s
